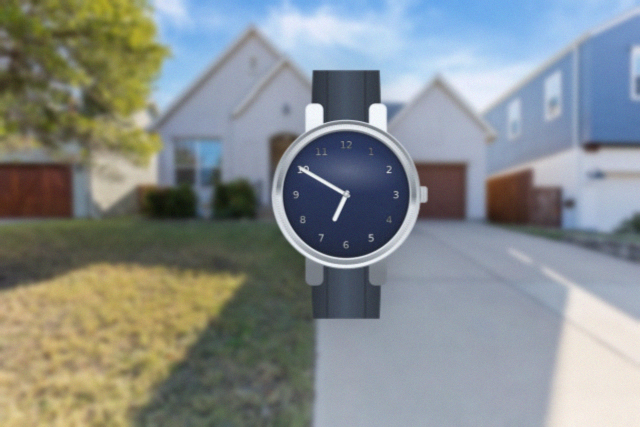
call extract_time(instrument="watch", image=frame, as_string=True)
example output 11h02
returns 6h50
